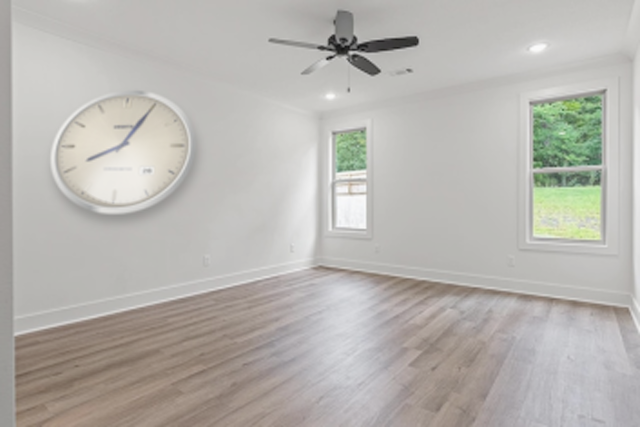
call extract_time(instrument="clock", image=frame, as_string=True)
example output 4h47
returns 8h05
